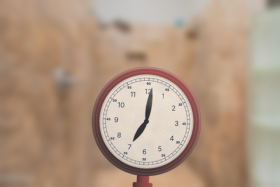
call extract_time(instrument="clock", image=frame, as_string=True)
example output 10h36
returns 7h01
